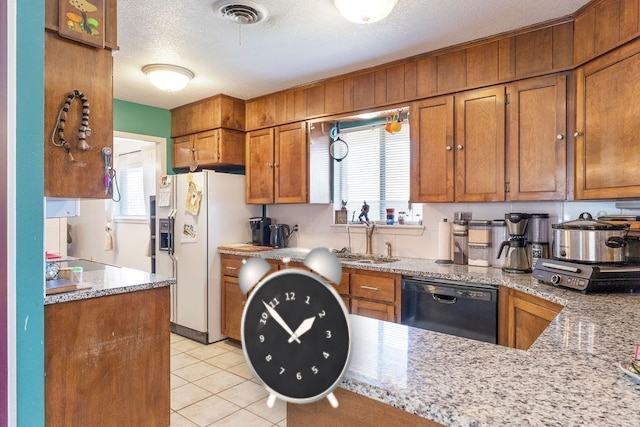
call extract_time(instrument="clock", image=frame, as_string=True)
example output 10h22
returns 1h53
